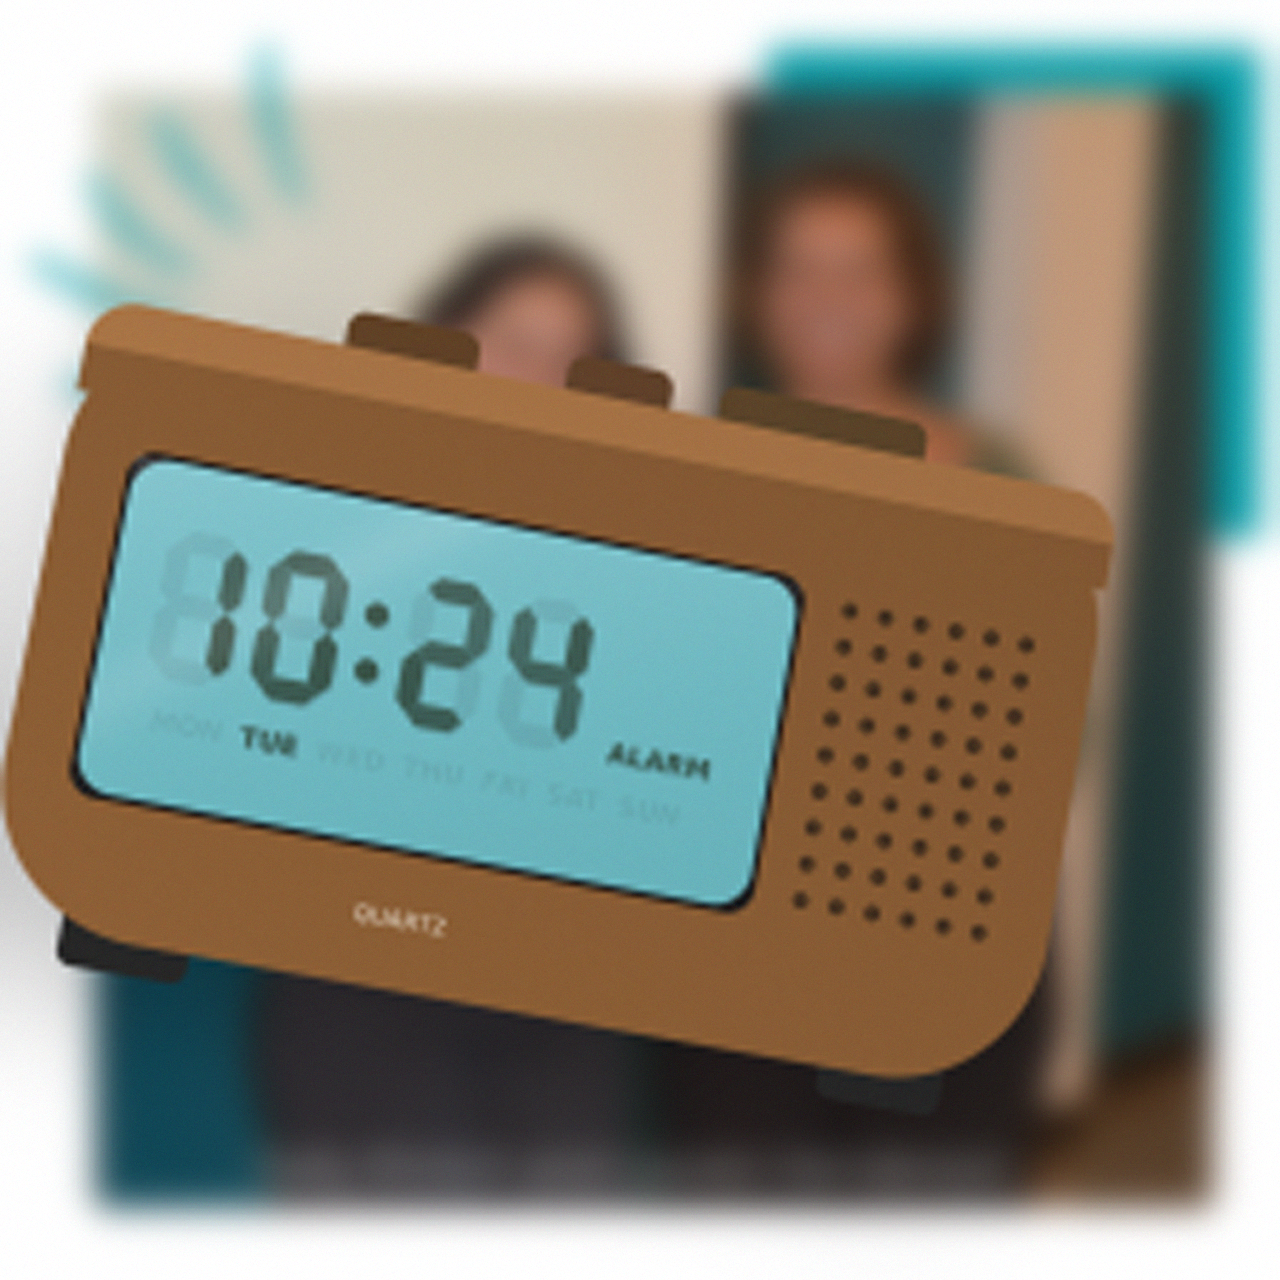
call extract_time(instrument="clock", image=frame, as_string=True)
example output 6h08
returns 10h24
